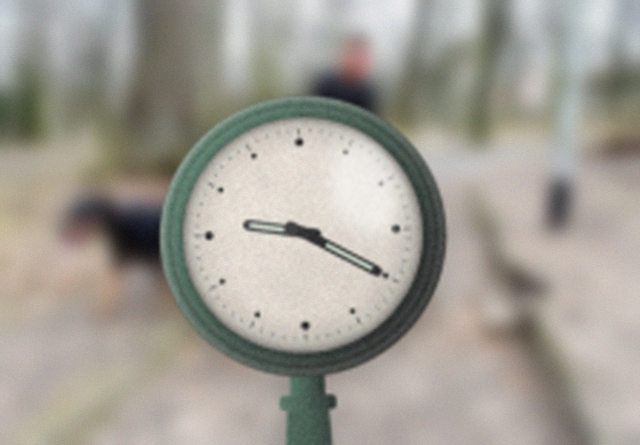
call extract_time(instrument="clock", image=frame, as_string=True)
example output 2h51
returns 9h20
